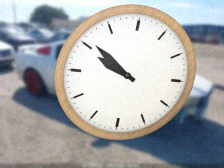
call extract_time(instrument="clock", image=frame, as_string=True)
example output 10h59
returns 9h51
